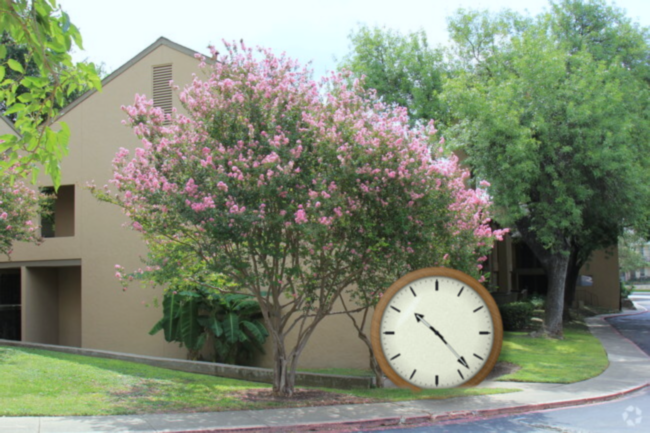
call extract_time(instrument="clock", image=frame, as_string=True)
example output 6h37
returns 10h23
